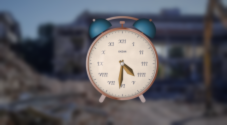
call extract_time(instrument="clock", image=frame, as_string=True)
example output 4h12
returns 4h31
